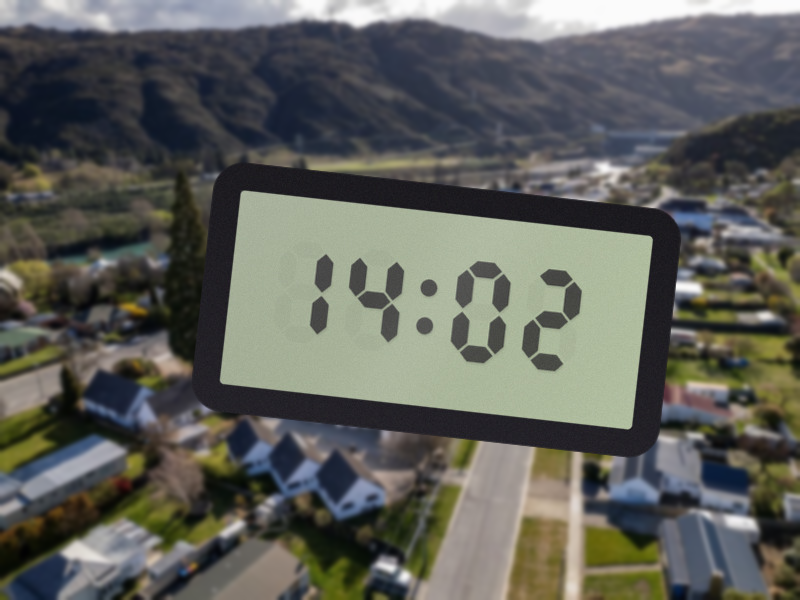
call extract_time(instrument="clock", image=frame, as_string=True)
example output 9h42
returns 14h02
